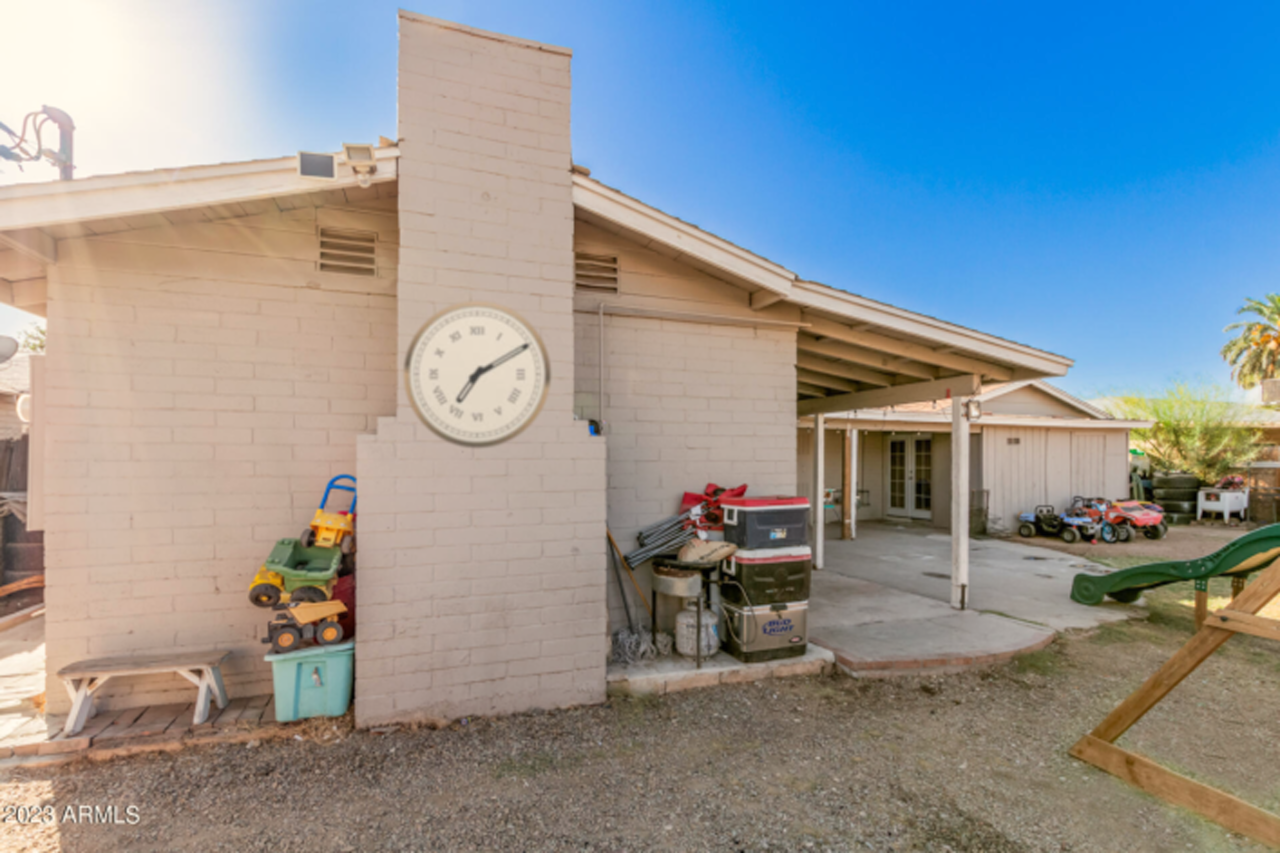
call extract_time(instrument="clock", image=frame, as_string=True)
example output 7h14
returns 7h10
